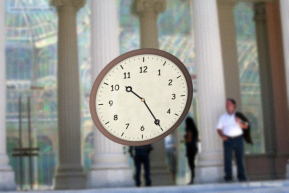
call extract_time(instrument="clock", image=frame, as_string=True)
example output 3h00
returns 10h25
